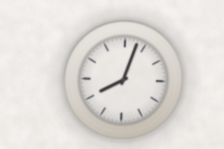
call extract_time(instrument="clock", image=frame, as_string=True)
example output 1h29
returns 8h03
